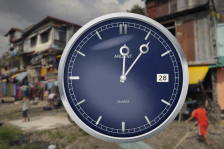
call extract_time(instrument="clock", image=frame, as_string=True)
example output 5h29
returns 12h06
